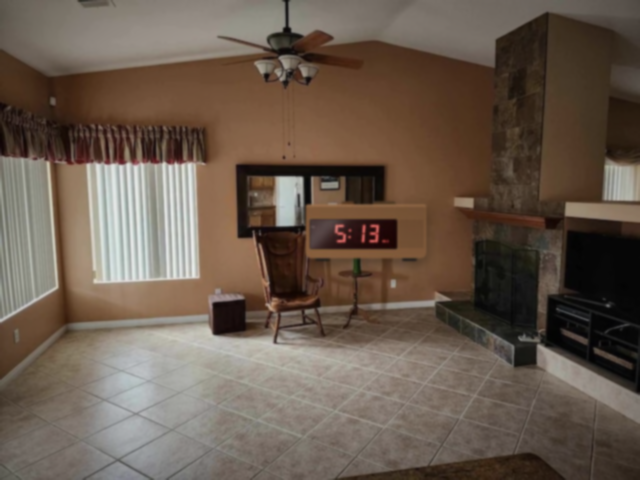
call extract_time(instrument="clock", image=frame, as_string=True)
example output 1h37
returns 5h13
